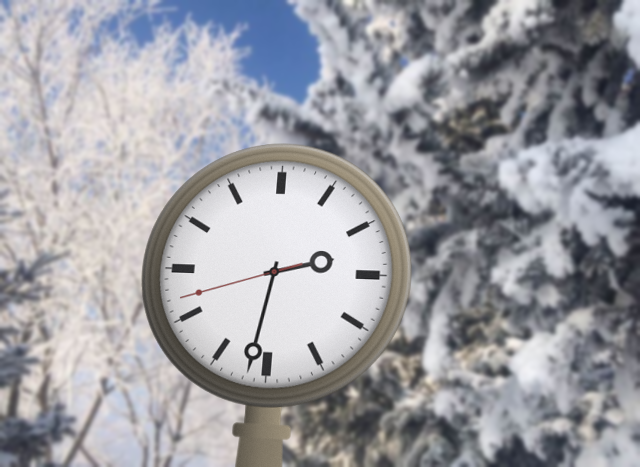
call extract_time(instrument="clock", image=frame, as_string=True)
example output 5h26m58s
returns 2h31m42s
